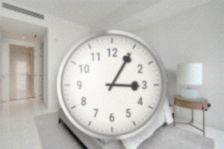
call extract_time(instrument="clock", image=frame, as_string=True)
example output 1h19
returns 3h05
